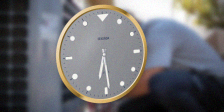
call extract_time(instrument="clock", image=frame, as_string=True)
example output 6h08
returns 6h29
